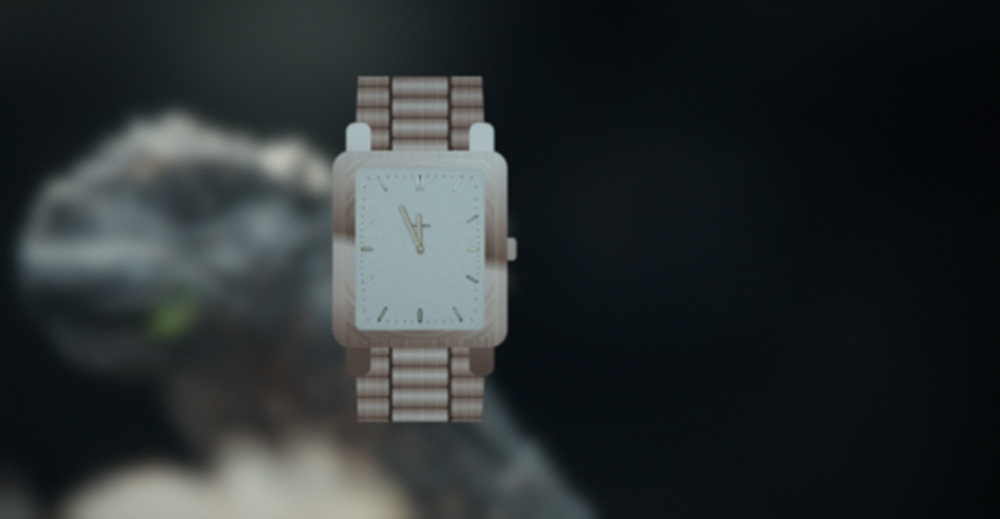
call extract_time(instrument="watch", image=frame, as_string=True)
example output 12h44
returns 11h56
